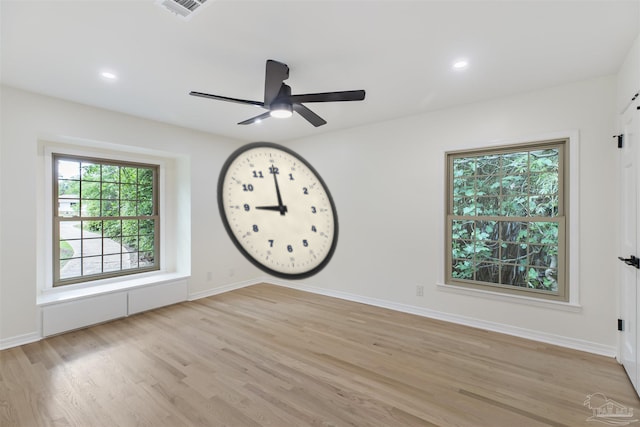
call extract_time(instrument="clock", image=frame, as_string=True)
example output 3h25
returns 9h00
